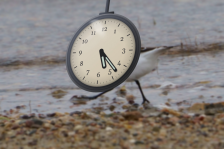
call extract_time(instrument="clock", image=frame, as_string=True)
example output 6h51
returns 5h23
